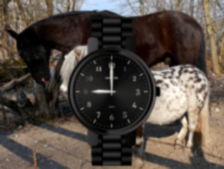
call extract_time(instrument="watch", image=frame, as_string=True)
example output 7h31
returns 9h00
